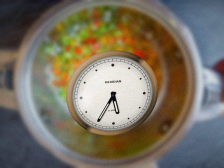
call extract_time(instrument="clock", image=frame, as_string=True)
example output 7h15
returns 5h35
